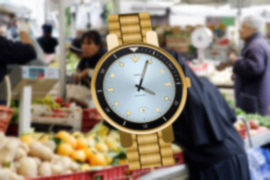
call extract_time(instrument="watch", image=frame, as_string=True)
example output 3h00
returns 4h04
